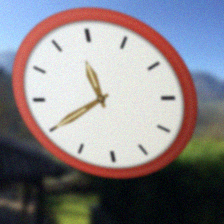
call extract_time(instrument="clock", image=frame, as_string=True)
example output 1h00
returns 11h40
